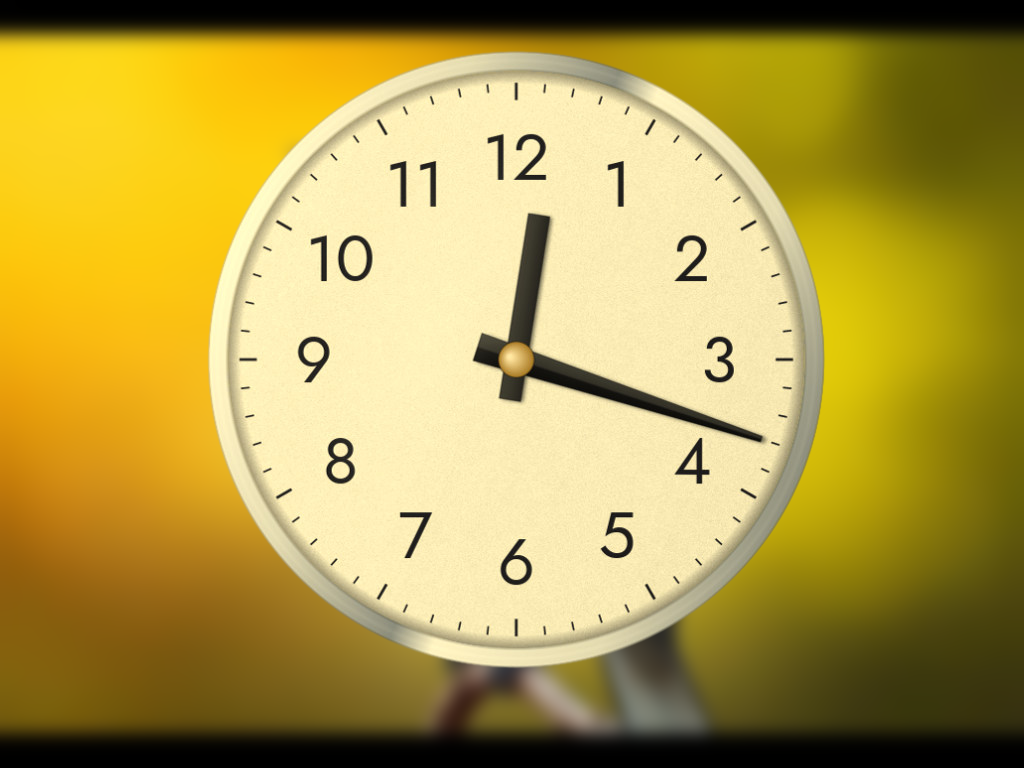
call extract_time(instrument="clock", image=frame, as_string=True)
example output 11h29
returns 12h18
